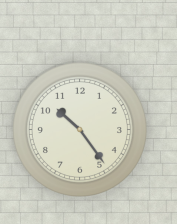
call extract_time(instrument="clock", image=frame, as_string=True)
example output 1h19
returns 10h24
